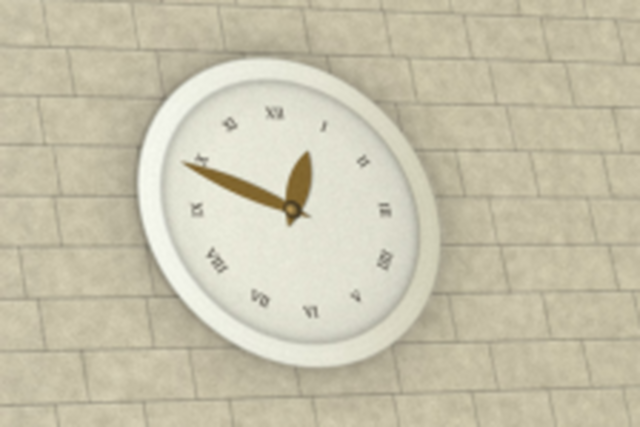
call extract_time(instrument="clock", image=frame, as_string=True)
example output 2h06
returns 12h49
